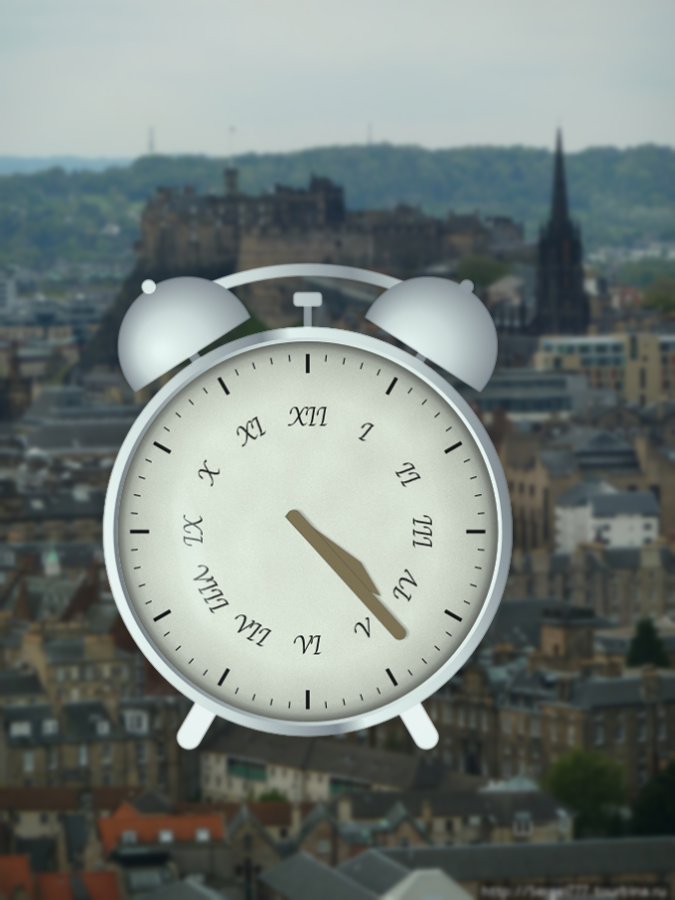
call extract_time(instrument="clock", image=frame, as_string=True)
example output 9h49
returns 4h23
